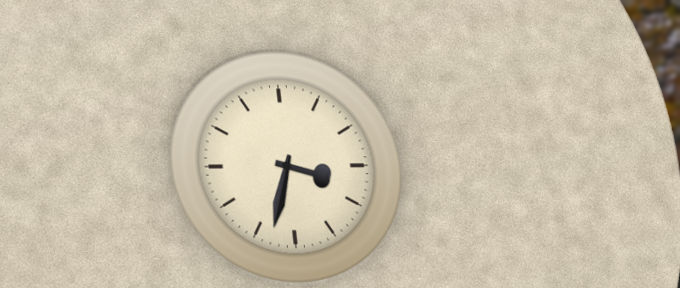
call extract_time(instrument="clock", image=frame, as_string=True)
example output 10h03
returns 3h33
